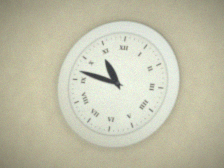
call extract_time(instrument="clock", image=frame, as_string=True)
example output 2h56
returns 10h47
